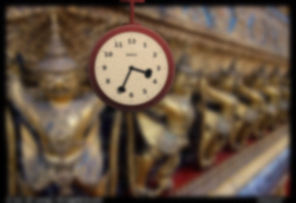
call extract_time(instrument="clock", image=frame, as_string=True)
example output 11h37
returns 3h34
